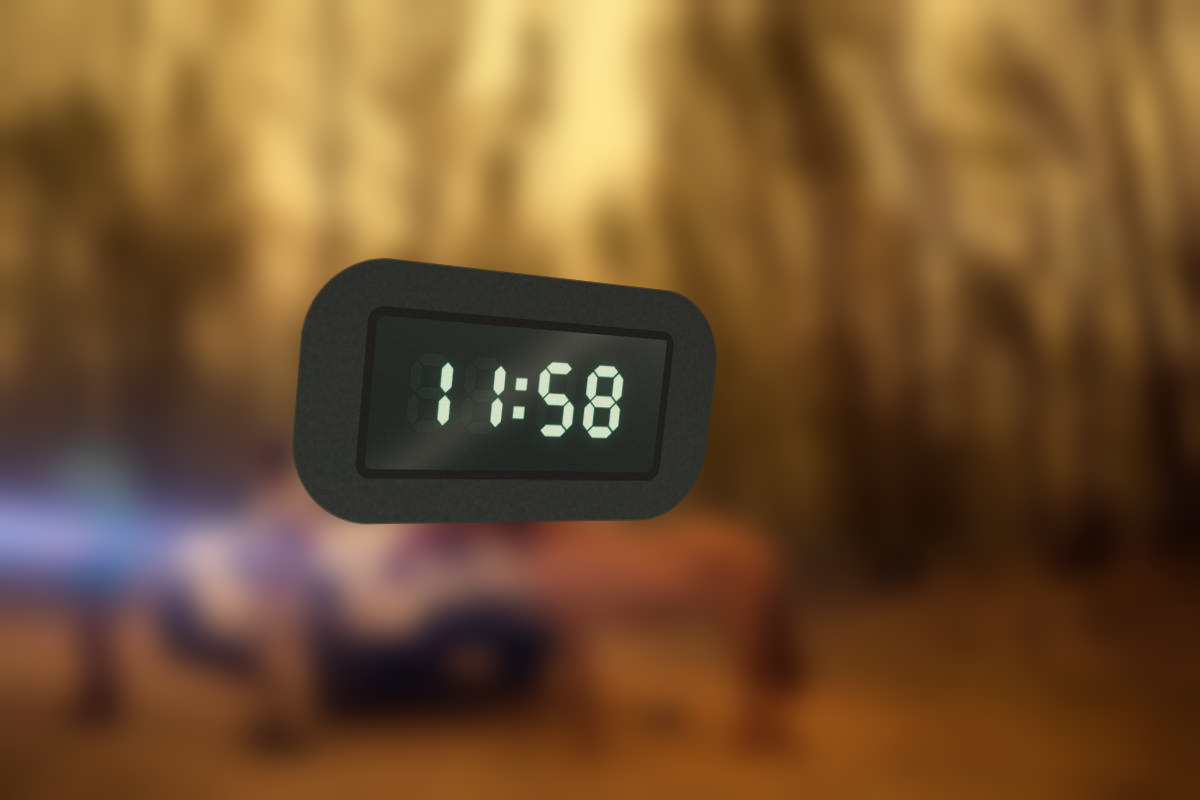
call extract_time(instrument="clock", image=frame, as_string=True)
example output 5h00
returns 11h58
